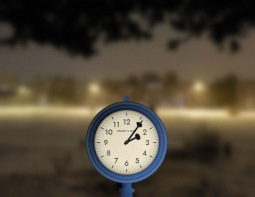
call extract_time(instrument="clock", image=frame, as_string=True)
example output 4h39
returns 2h06
